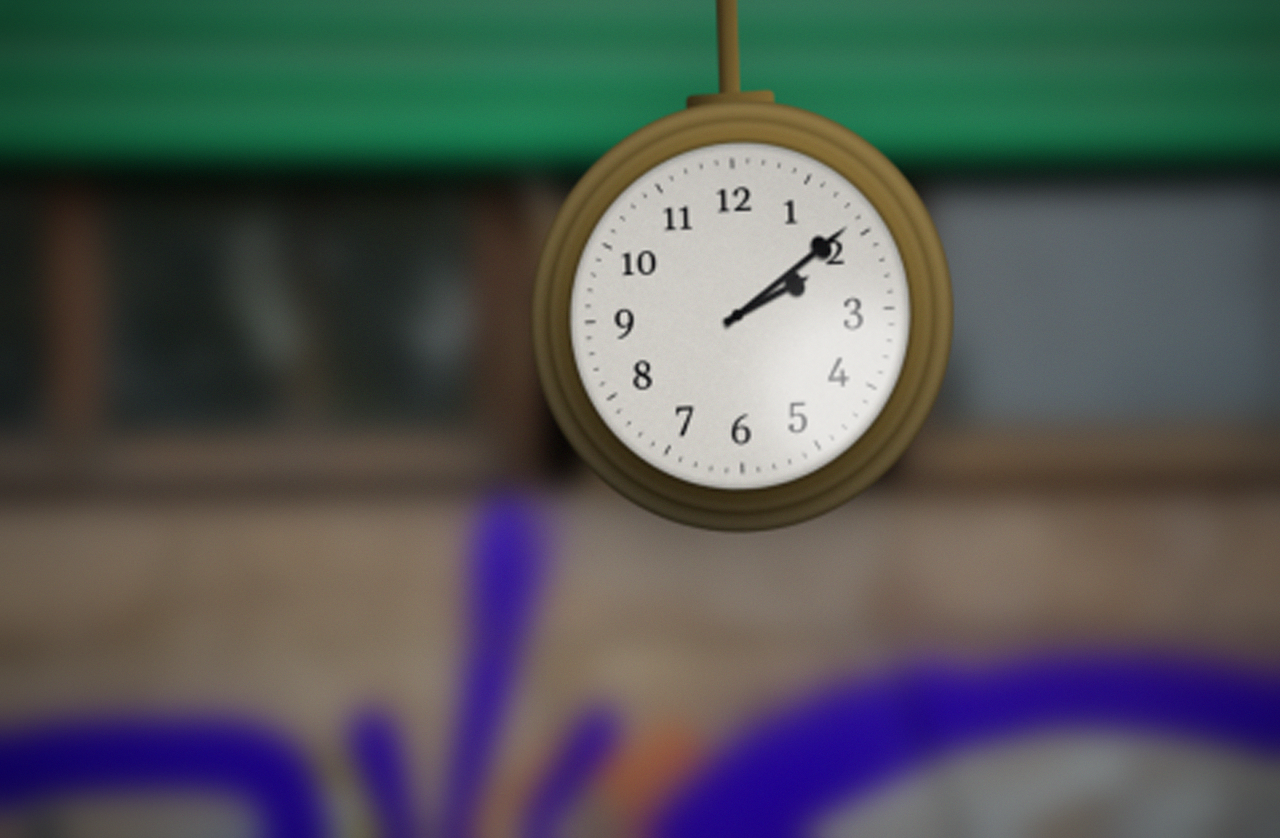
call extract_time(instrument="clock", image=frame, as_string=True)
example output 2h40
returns 2h09
